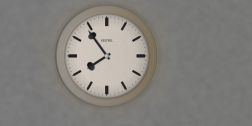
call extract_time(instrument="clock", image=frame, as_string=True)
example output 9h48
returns 7h54
